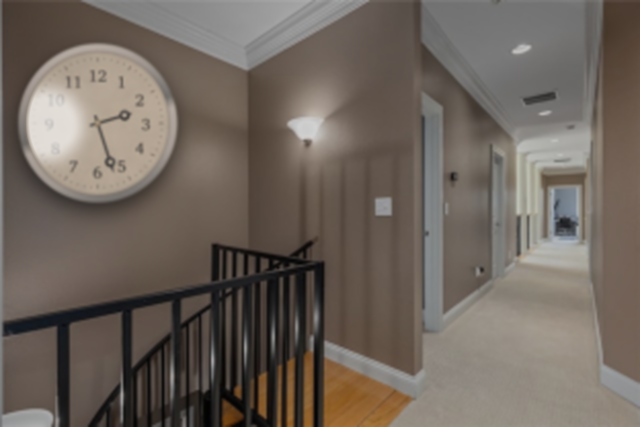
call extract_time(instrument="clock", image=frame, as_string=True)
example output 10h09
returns 2h27
